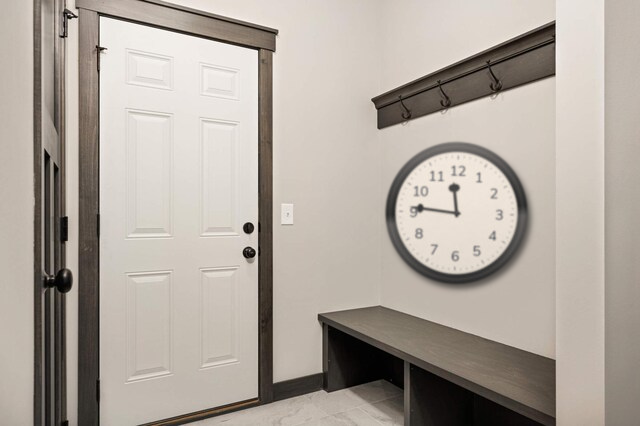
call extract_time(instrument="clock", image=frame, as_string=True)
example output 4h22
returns 11h46
